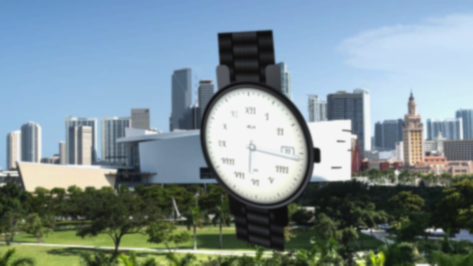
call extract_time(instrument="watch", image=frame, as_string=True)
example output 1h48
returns 6h16
